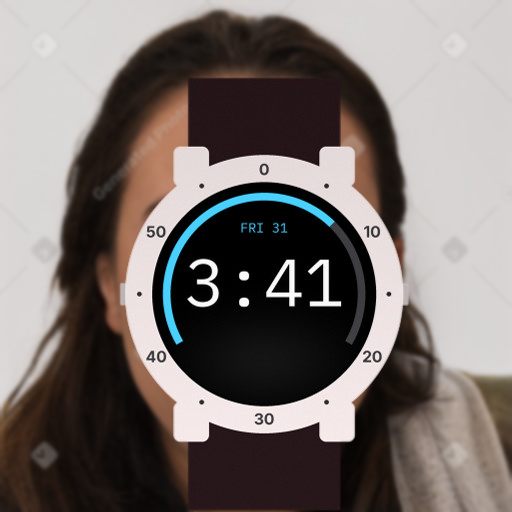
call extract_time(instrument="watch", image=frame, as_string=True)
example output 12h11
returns 3h41
